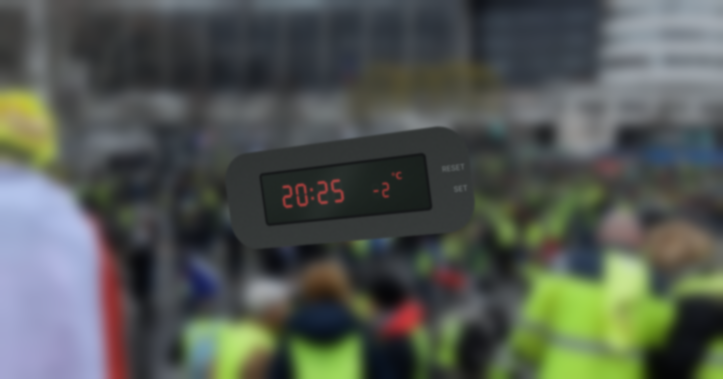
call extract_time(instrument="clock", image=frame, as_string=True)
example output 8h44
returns 20h25
